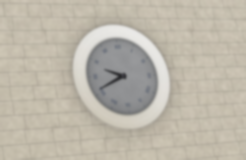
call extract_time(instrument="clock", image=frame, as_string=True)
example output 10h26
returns 9h41
